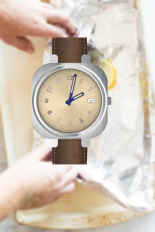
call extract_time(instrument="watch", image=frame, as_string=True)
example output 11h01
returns 2h02
